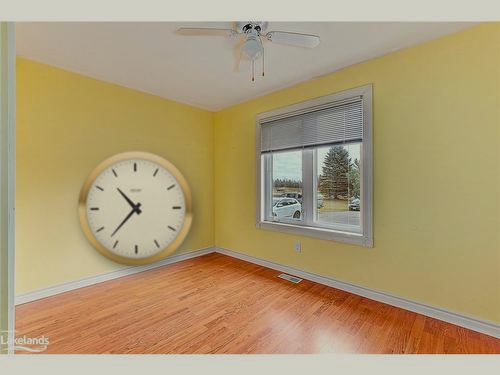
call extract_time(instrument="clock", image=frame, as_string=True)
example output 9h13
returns 10h37
